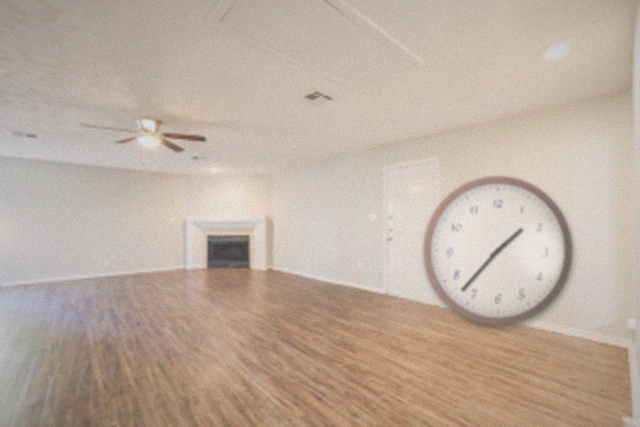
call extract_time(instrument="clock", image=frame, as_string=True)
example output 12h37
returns 1h37
